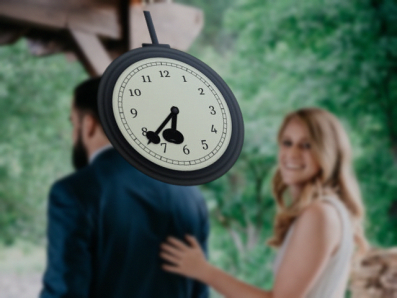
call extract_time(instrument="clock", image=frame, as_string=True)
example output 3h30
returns 6h38
